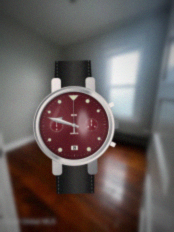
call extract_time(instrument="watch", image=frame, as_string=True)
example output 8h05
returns 9h48
